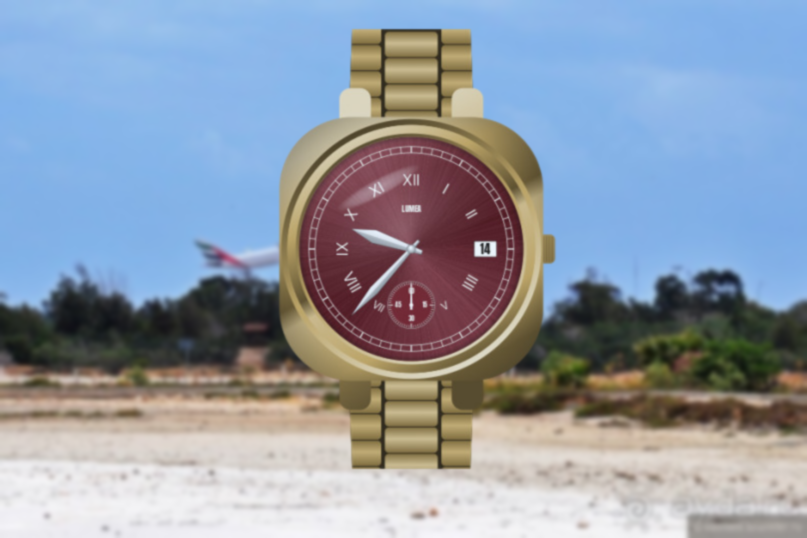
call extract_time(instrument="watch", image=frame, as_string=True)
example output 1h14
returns 9h37
